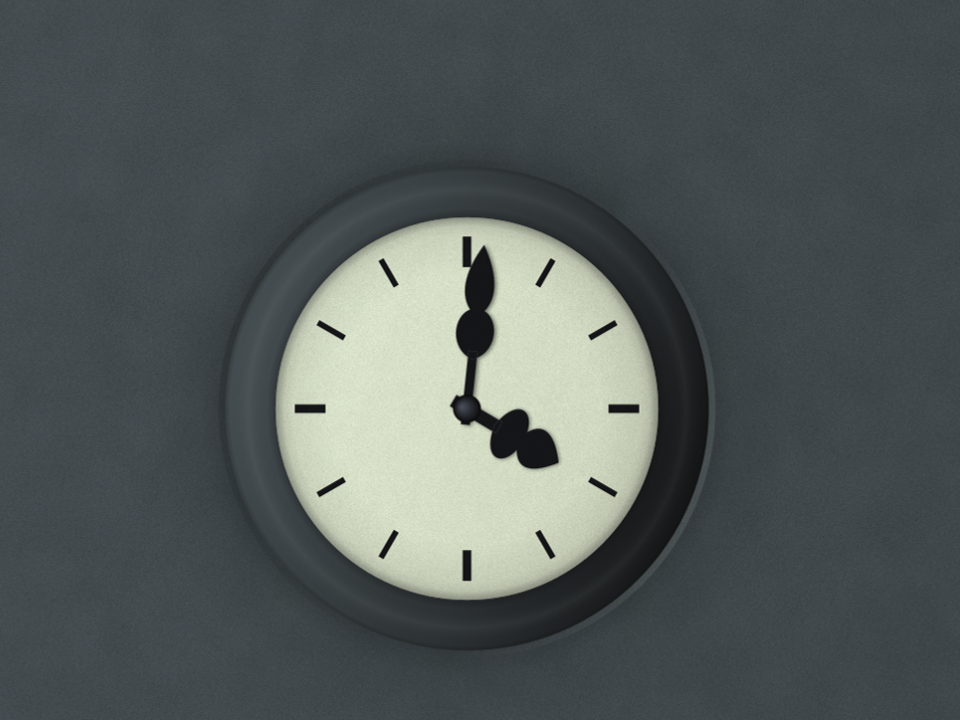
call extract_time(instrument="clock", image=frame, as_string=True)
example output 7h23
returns 4h01
